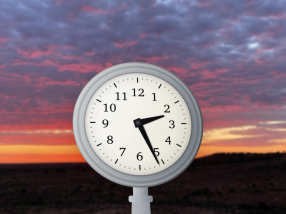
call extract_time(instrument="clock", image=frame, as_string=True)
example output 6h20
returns 2h26
